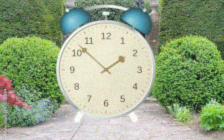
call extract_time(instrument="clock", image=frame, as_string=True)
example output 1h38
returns 1h52
